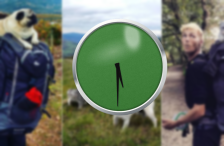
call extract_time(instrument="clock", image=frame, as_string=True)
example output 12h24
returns 5h30
